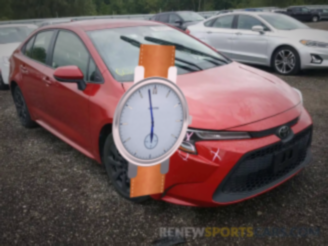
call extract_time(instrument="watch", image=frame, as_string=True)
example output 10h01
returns 5h58
